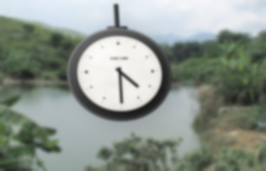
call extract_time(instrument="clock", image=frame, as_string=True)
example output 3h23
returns 4h30
